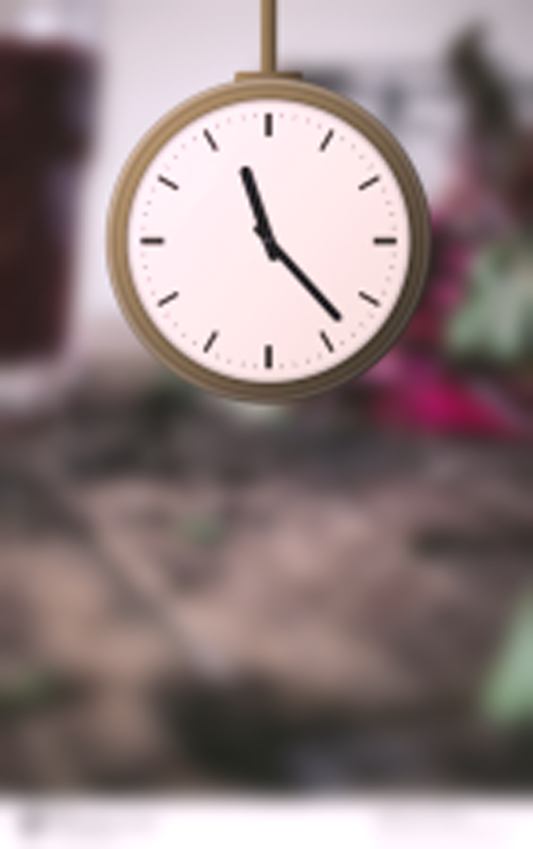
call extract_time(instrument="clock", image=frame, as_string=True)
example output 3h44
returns 11h23
